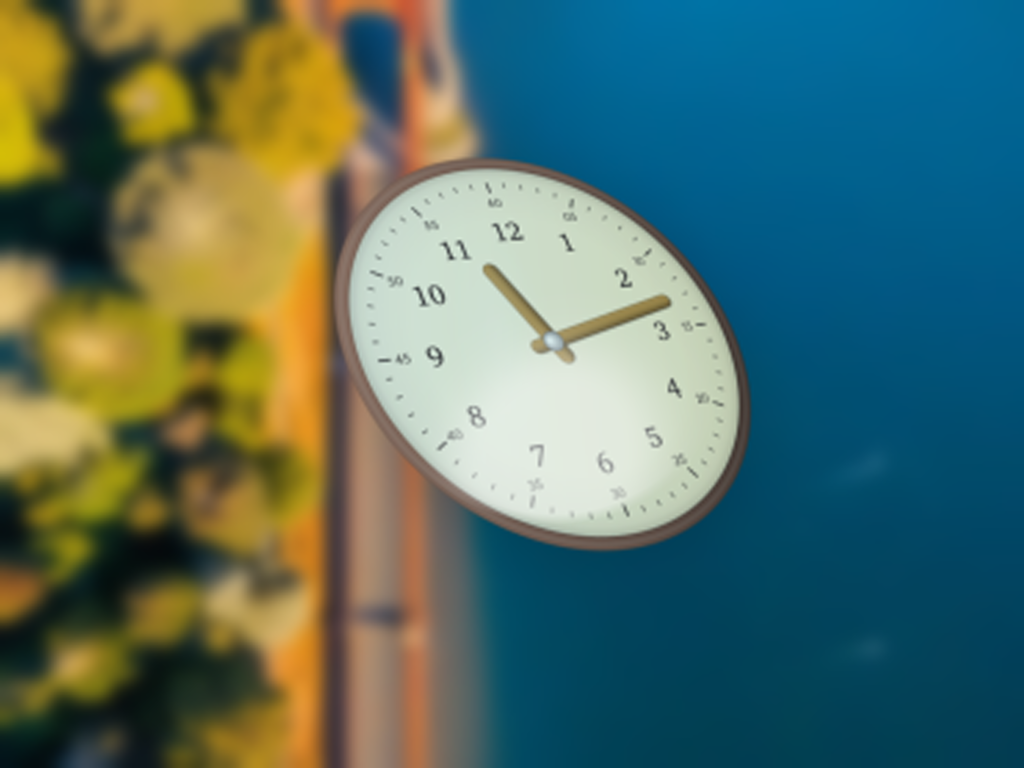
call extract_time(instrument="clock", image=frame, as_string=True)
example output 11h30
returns 11h13
